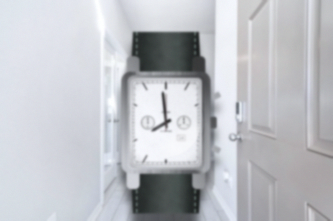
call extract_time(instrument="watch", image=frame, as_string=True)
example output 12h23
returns 7h59
